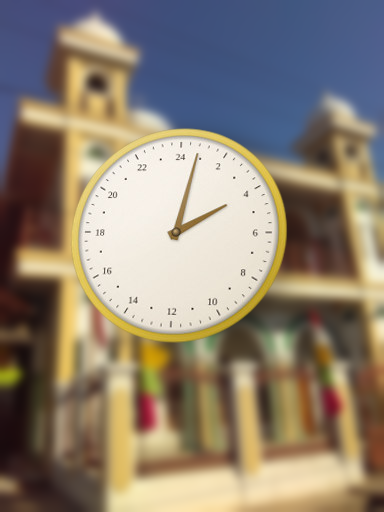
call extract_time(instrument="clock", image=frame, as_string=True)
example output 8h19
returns 4h02
